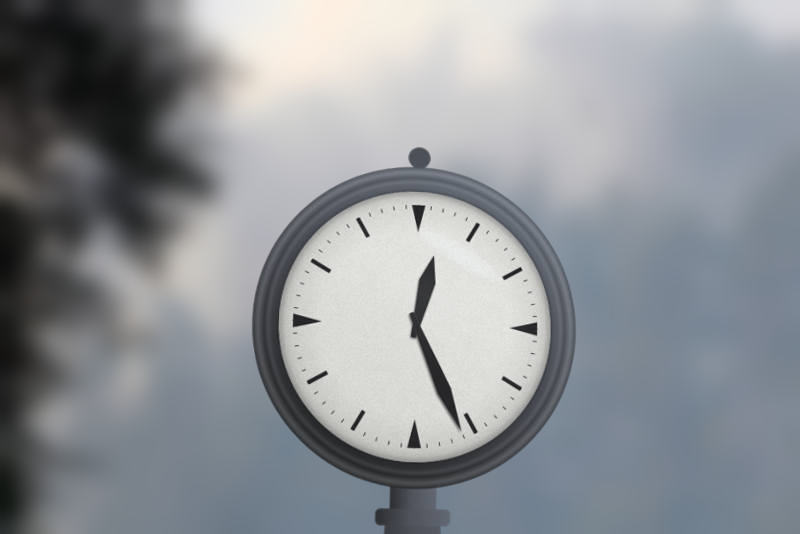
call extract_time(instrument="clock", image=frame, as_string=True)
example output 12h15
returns 12h26
